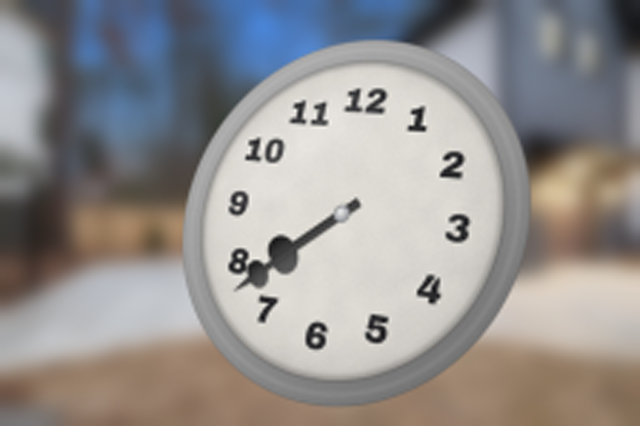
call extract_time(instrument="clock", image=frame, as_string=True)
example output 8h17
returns 7h38
